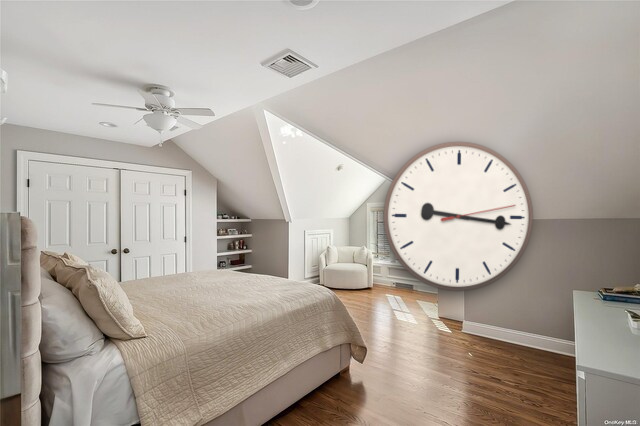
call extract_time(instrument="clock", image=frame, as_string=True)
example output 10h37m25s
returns 9h16m13s
